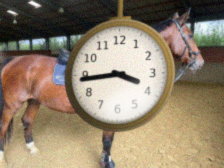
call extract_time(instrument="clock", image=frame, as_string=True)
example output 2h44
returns 3h44
